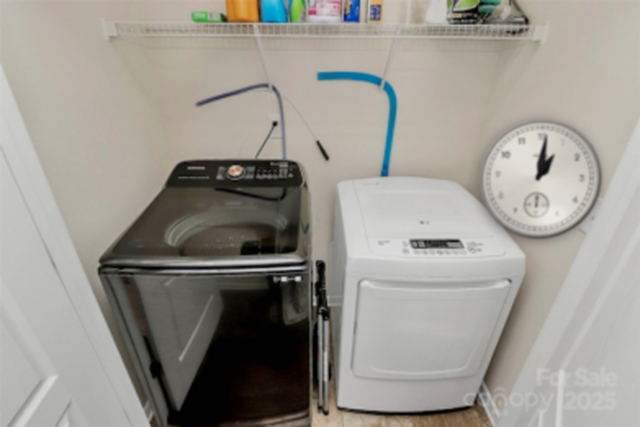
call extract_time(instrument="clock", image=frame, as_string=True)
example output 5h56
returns 1h01
